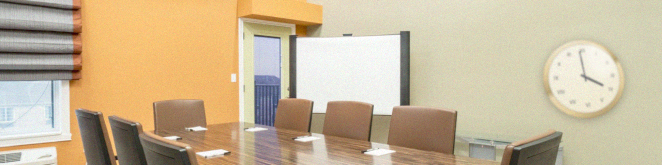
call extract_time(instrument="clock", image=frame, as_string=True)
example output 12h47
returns 3h59
